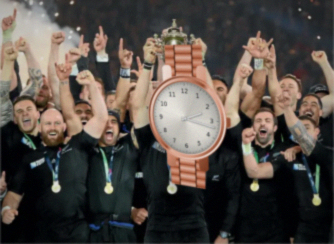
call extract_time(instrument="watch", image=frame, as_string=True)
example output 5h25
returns 2h17
